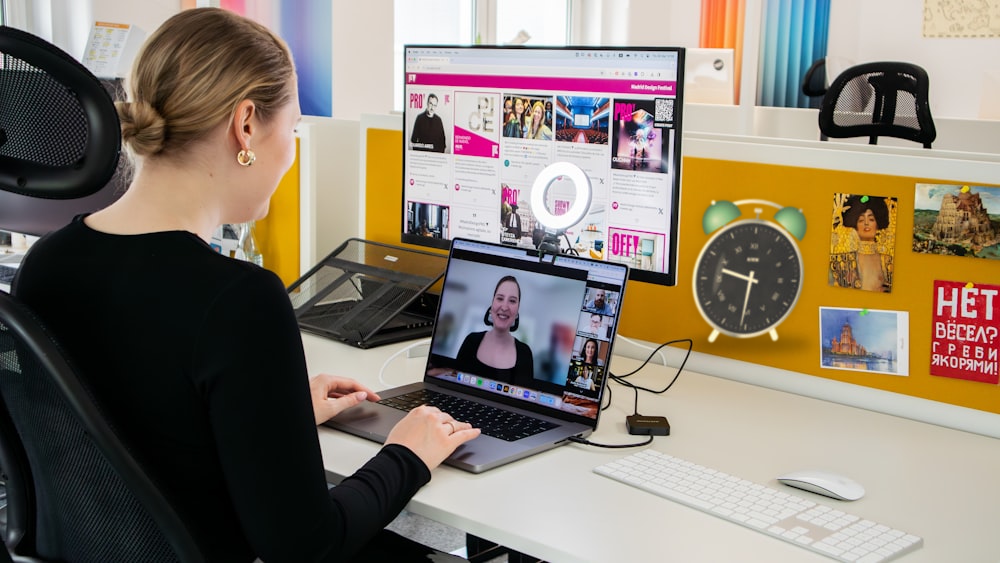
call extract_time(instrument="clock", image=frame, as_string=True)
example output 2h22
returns 9h31
